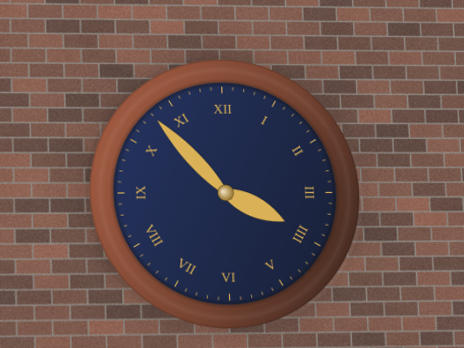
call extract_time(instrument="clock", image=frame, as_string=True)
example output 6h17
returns 3h53
